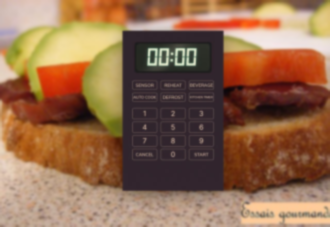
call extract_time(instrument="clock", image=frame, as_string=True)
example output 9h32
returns 0h00
